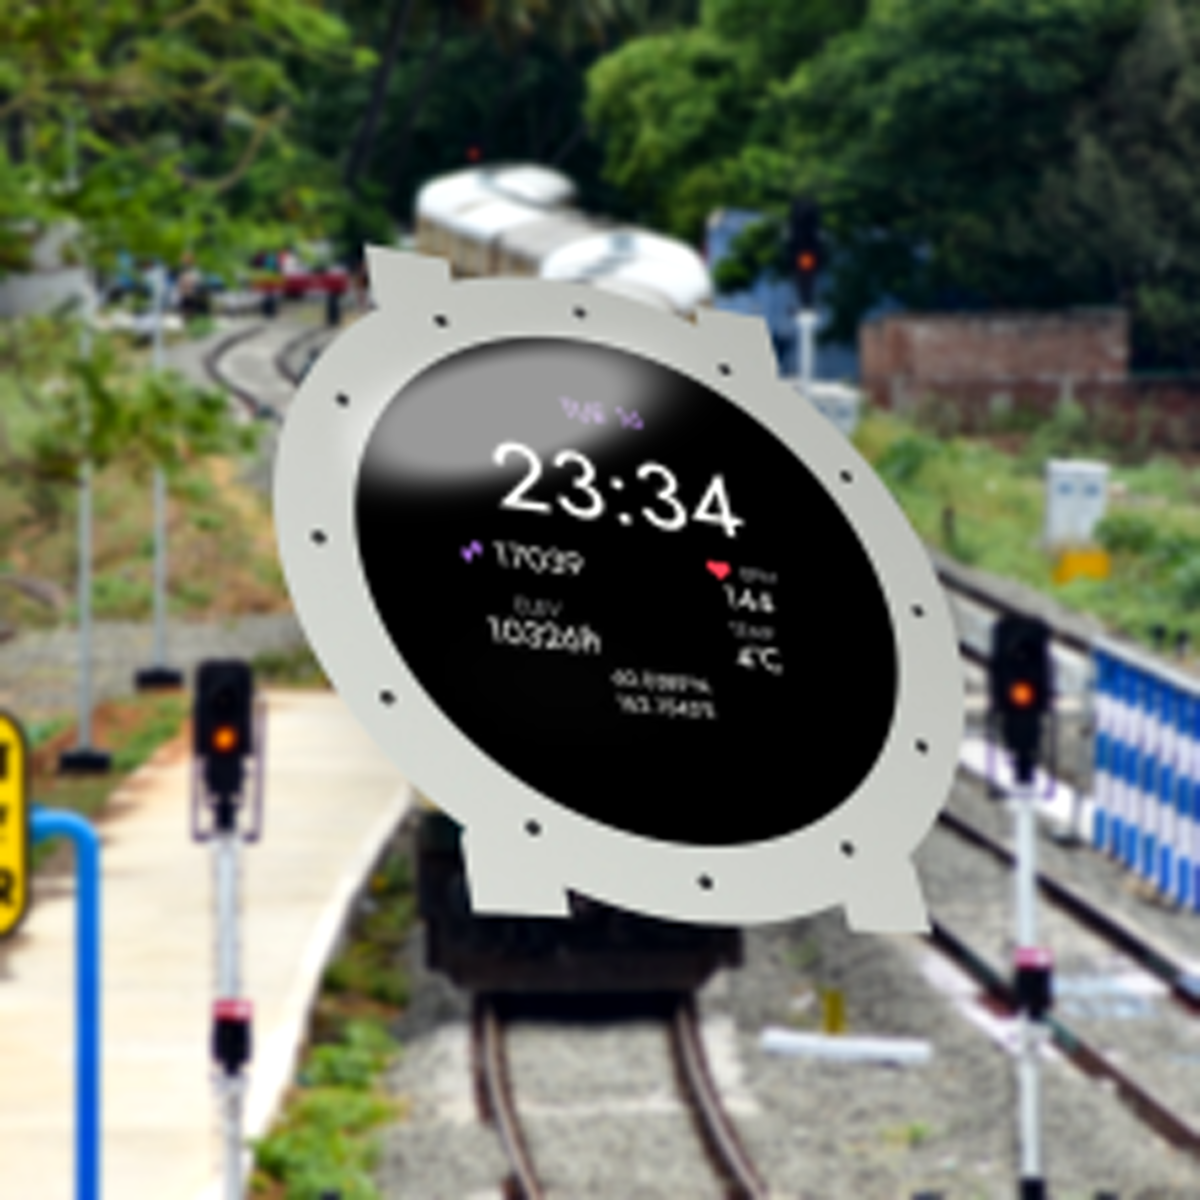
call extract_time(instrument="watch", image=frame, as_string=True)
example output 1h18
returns 23h34
